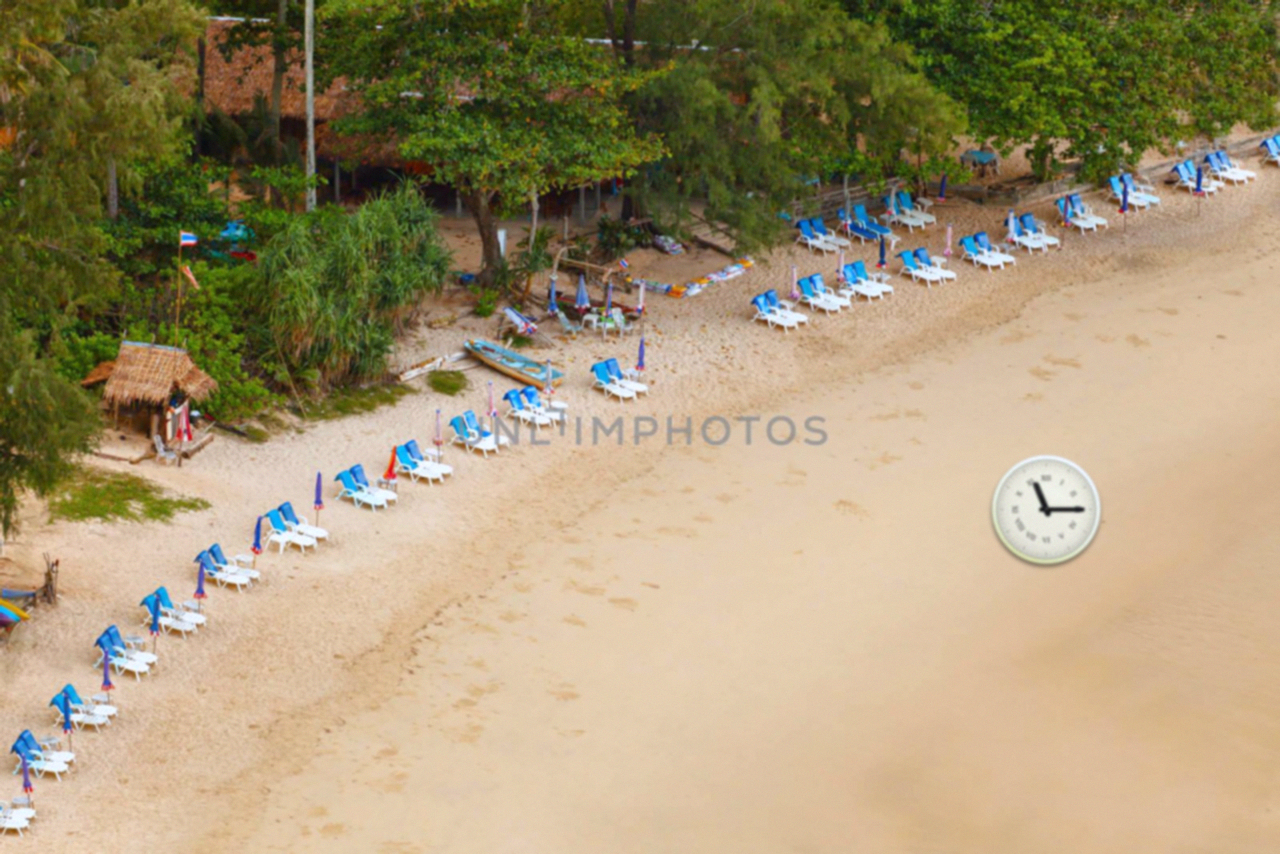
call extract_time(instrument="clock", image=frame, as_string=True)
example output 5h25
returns 11h15
